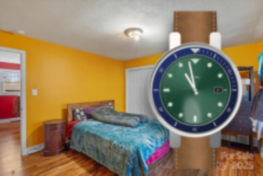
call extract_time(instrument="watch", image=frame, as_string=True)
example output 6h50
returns 10h58
